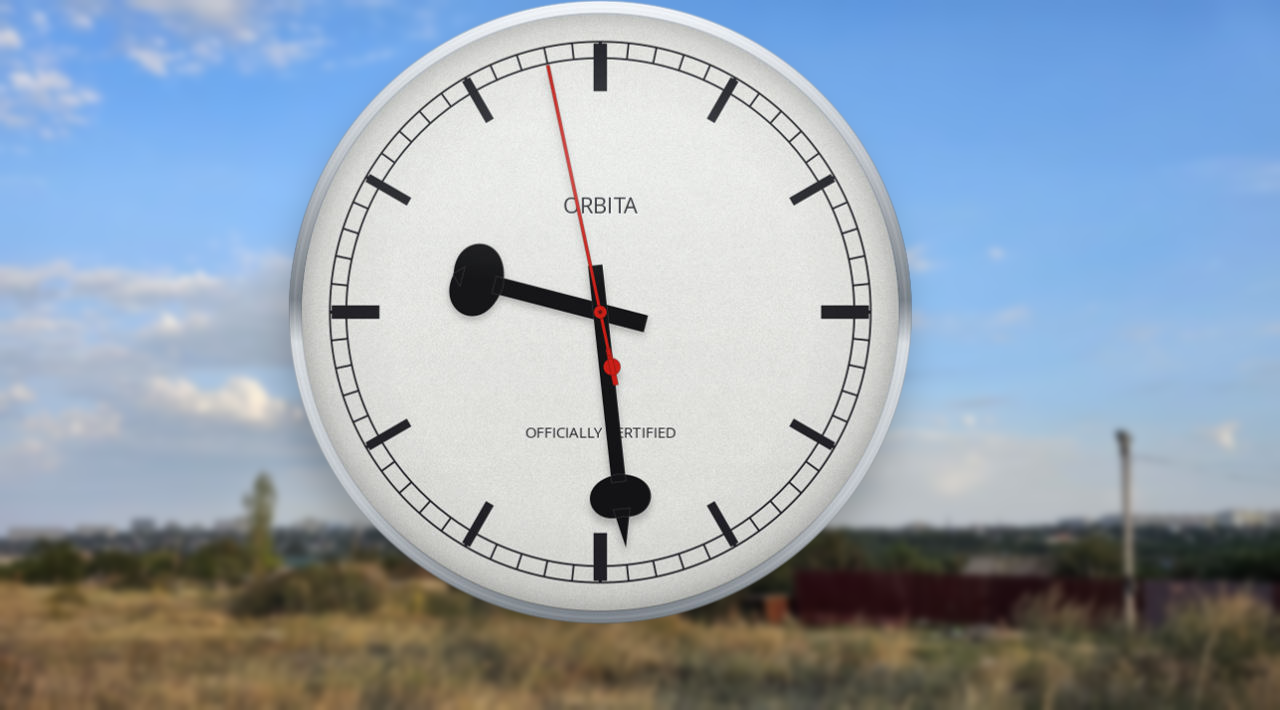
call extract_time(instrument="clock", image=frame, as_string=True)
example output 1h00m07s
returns 9h28m58s
